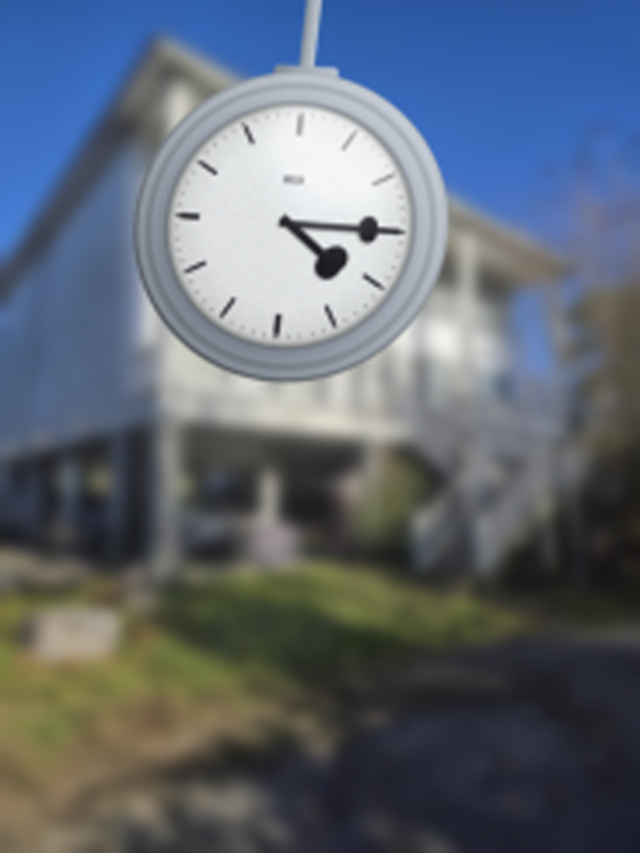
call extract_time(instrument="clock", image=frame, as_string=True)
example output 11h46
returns 4h15
